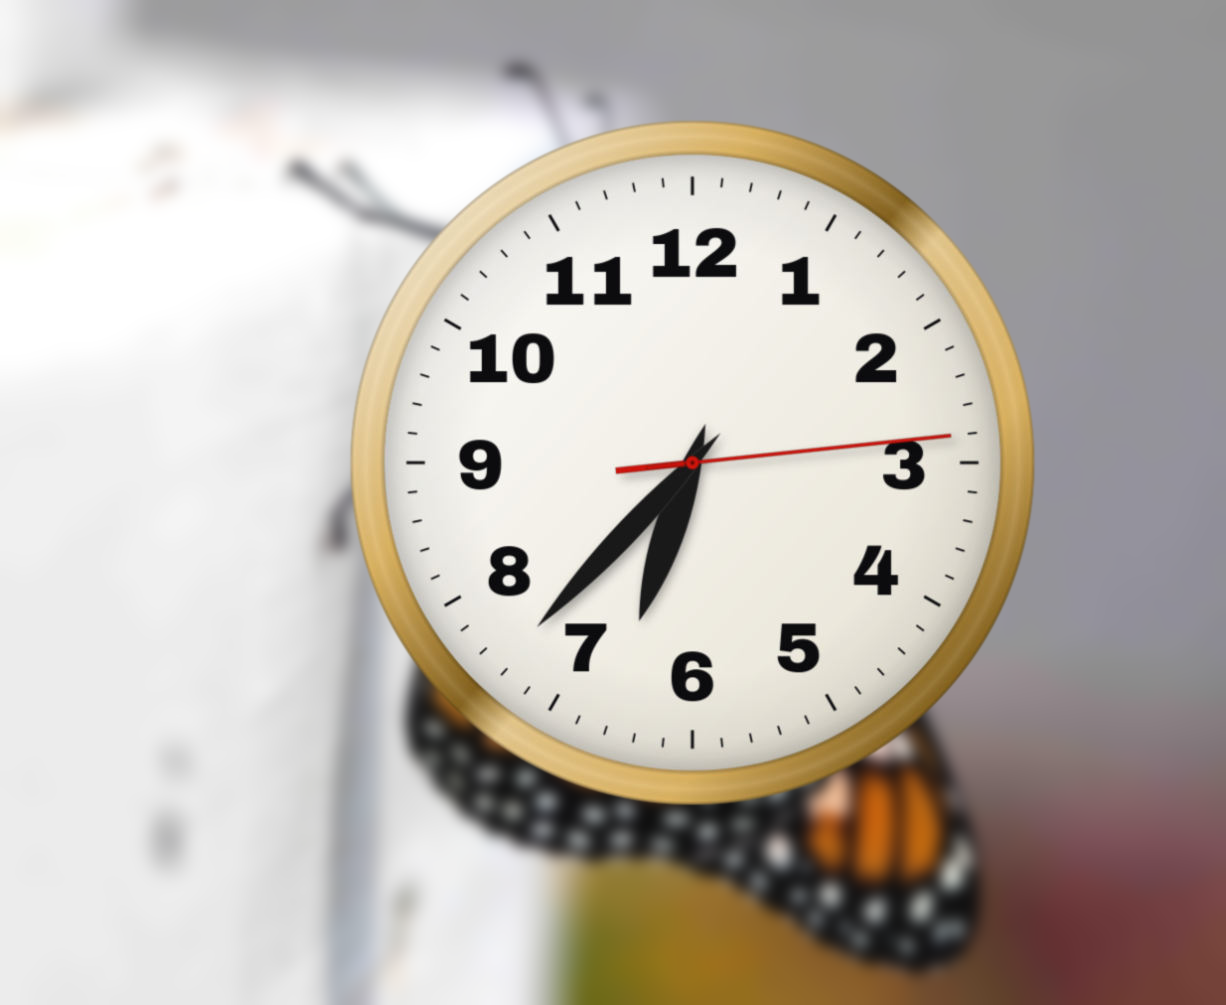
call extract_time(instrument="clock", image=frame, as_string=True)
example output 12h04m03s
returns 6h37m14s
